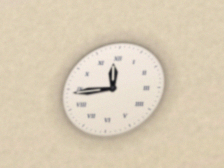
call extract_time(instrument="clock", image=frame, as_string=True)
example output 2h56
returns 11h44
